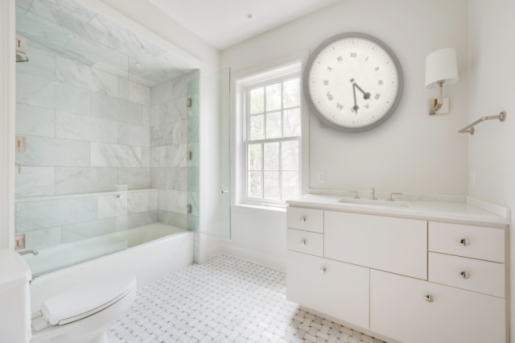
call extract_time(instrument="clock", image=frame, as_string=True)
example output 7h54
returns 4h29
